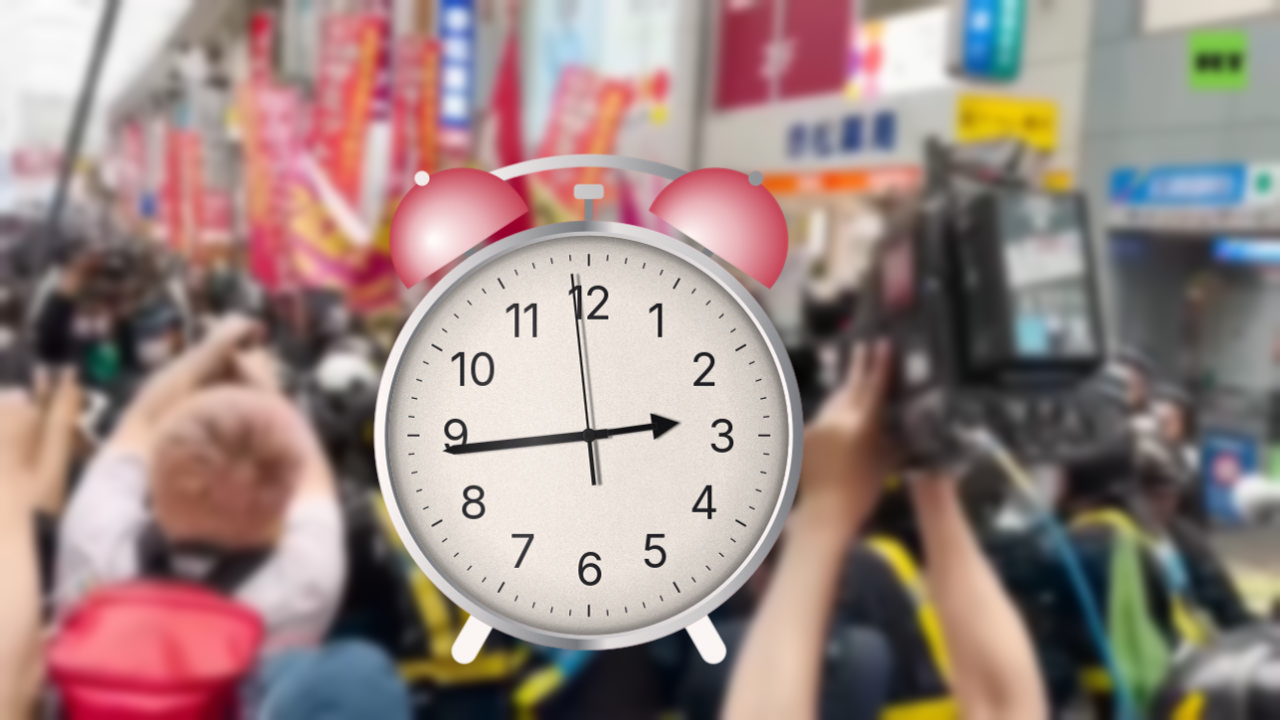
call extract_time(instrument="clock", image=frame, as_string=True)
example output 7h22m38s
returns 2h43m59s
